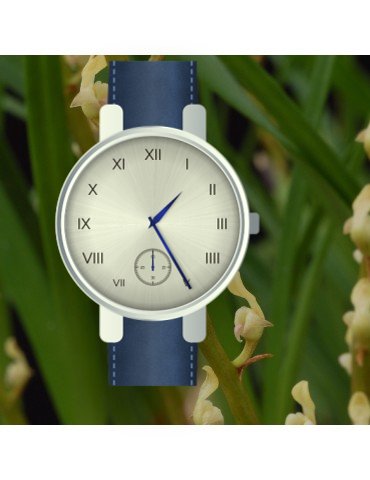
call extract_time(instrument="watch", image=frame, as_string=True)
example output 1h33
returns 1h25
